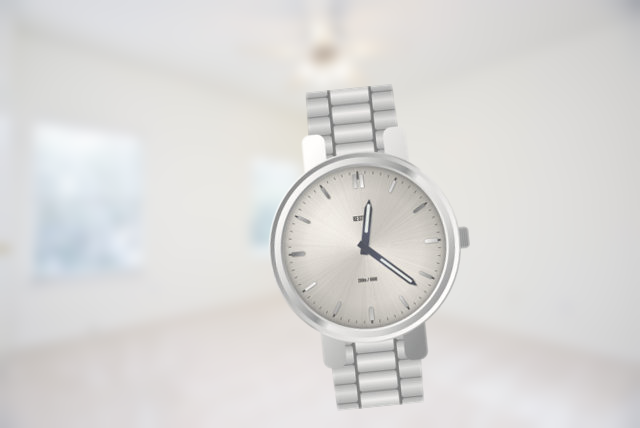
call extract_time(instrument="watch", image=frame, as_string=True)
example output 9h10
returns 12h22
